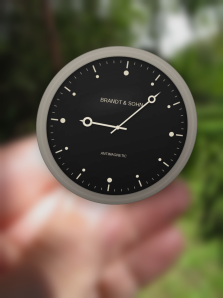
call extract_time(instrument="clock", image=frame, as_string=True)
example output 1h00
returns 9h07
